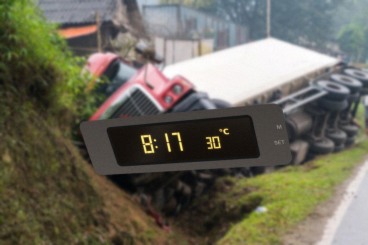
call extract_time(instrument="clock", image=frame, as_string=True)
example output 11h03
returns 8h17
